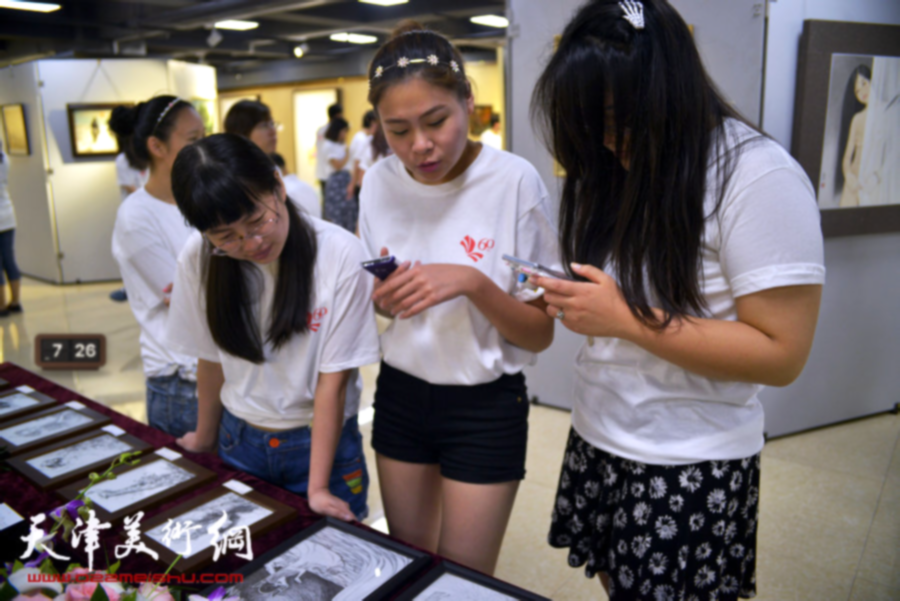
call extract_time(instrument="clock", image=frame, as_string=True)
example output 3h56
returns 7h26
